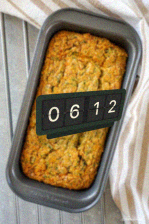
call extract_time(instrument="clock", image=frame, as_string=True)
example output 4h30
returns 6h12
